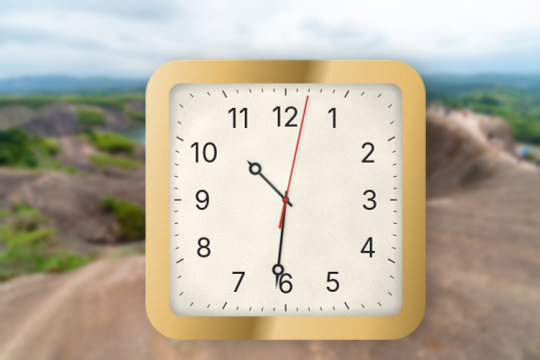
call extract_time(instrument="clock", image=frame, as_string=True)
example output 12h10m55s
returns 10h31m02s
